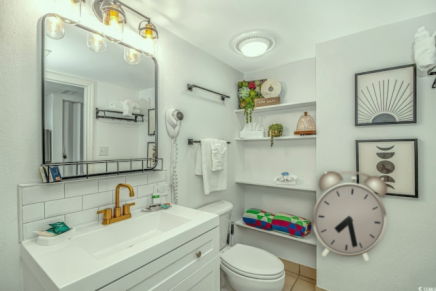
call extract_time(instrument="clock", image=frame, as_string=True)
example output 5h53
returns 7h27
